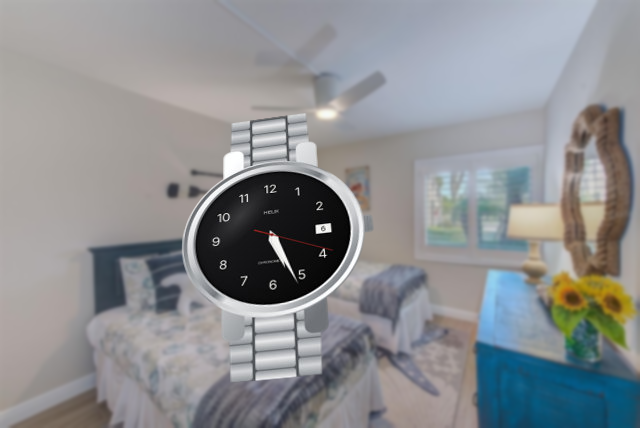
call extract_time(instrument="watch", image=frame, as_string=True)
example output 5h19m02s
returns 5h26m19s
